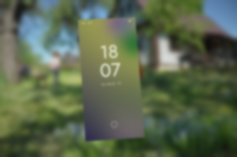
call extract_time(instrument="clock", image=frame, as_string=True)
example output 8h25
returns 18h07
